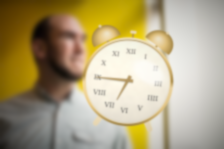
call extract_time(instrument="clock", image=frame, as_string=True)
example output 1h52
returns 6h45
